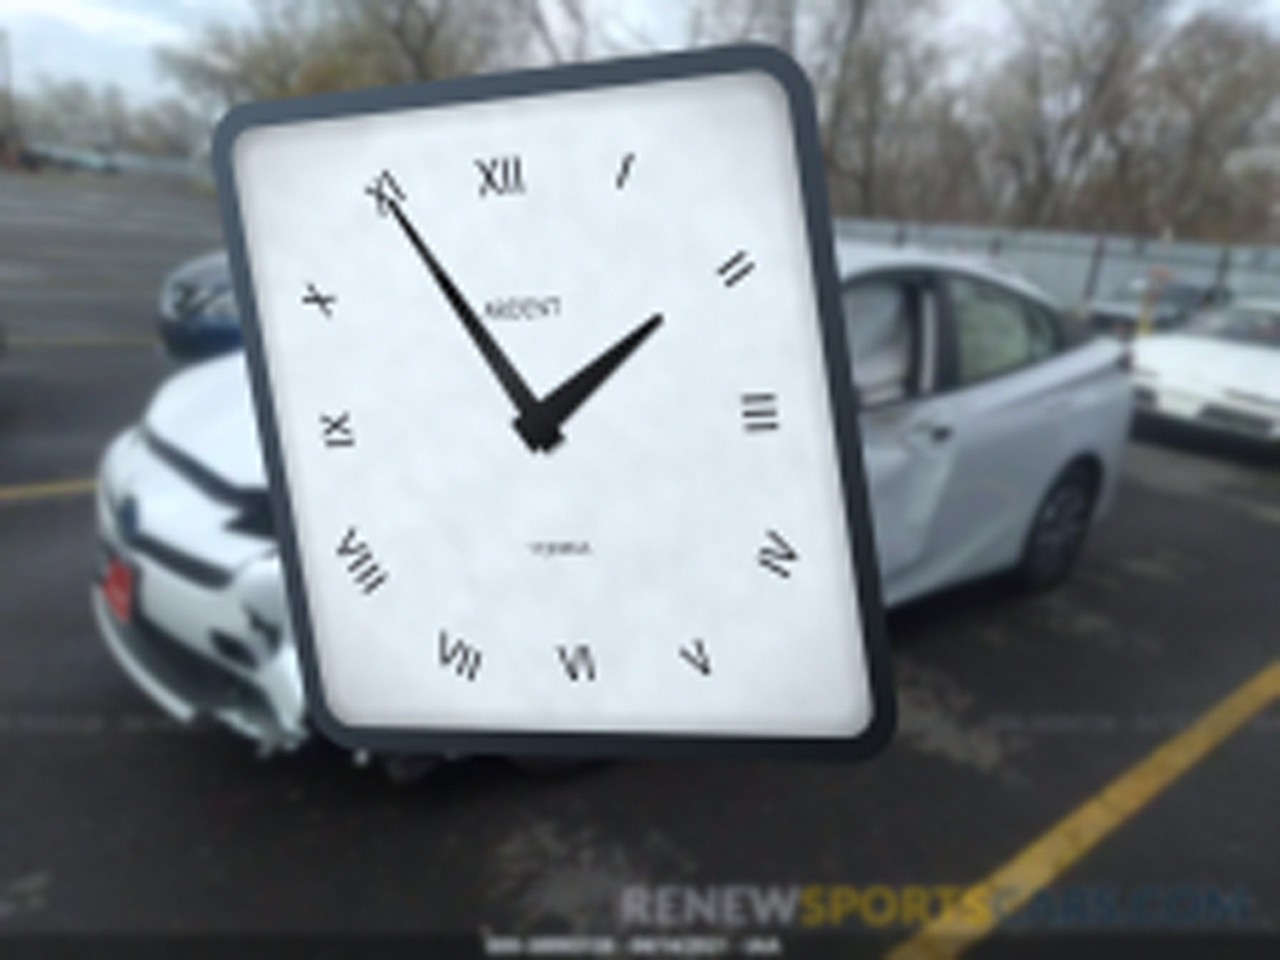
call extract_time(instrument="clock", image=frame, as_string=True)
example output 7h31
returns 1h55
